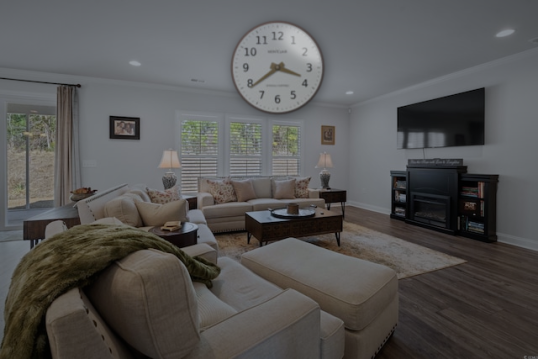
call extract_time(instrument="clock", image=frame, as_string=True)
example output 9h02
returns 3h39
